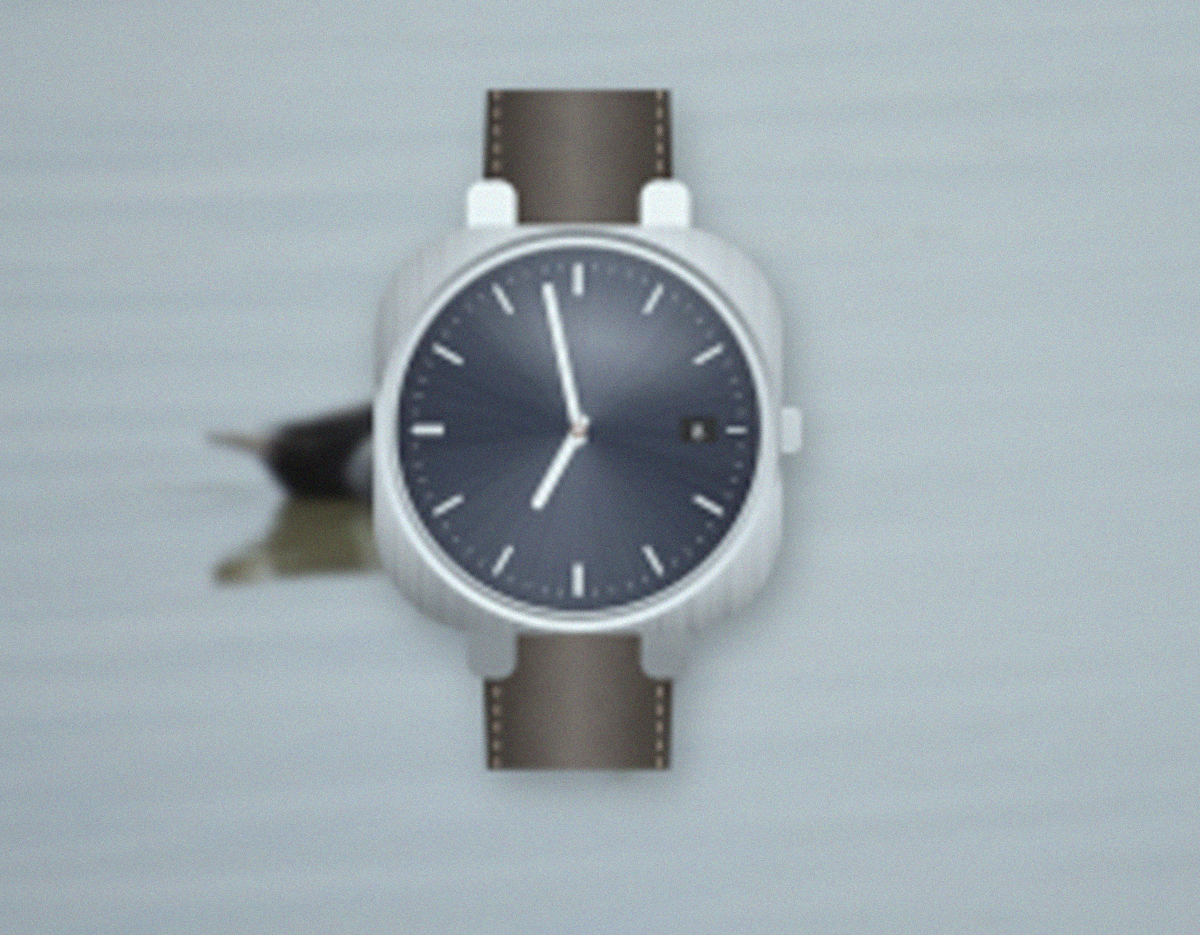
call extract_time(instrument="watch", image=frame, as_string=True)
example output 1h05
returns 6h58
